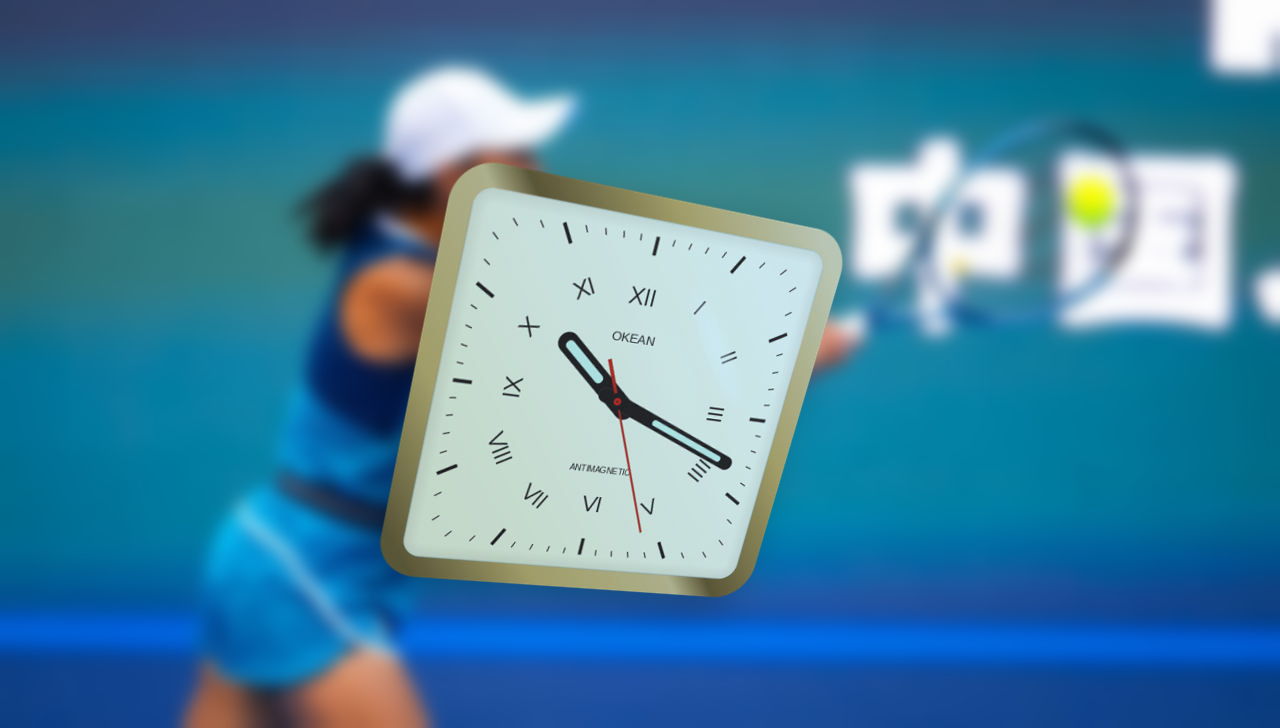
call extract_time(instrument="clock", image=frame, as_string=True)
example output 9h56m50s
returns 10h18m26s
